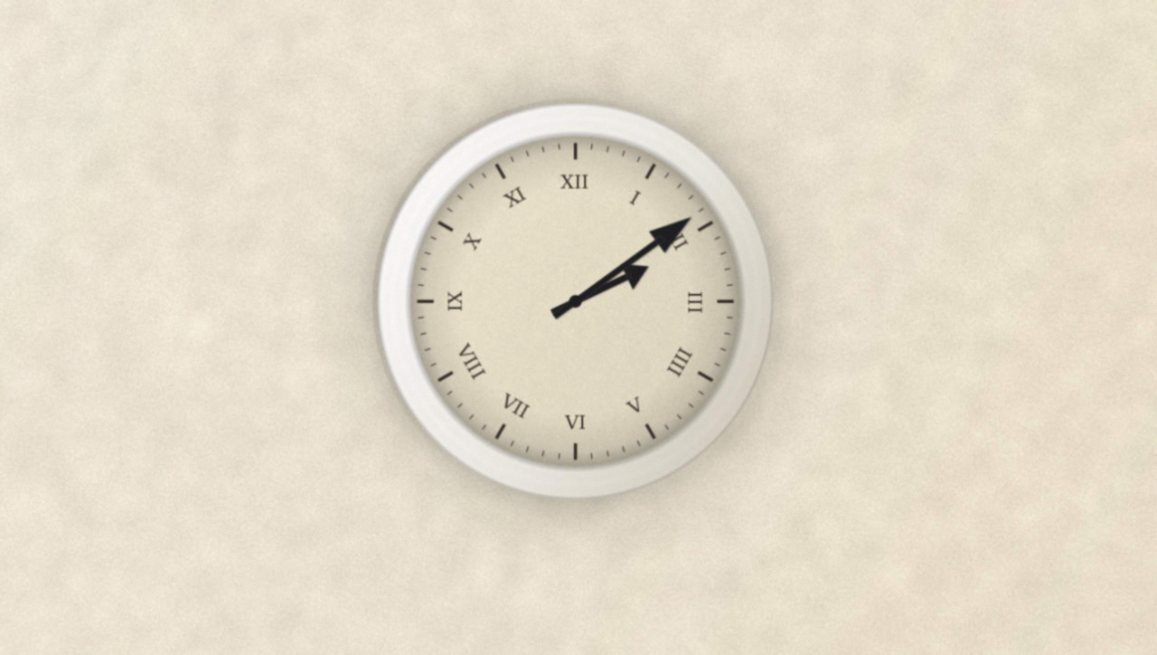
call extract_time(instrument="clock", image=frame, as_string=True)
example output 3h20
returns 2h09
